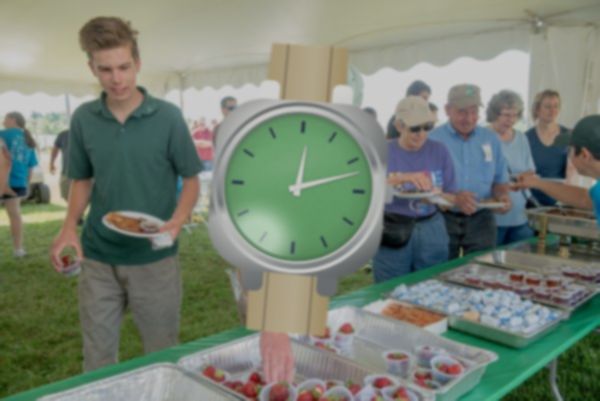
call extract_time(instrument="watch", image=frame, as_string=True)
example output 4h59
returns 12h12
